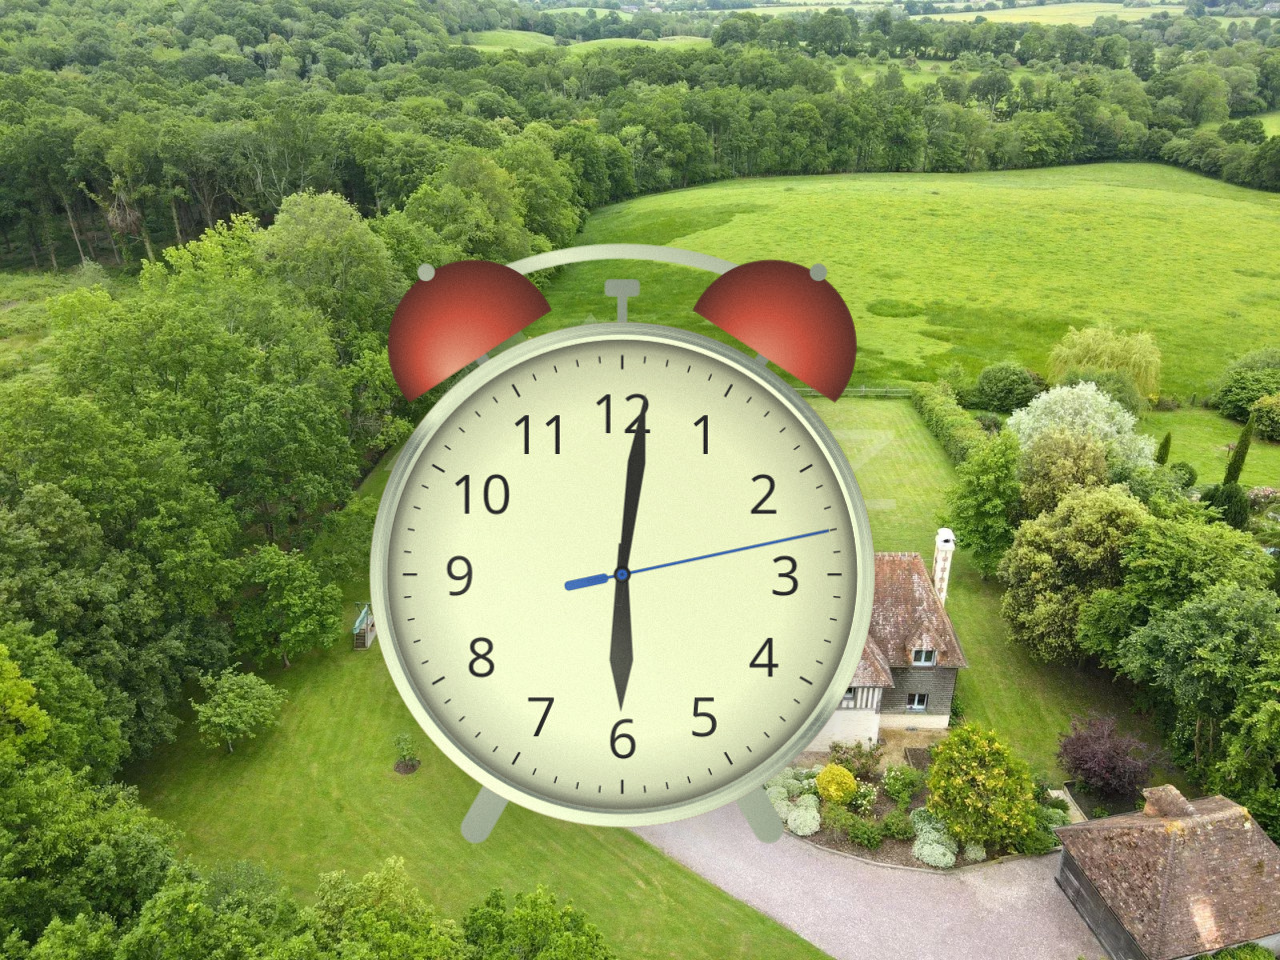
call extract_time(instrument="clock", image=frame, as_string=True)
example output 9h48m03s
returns 6h01m13s
